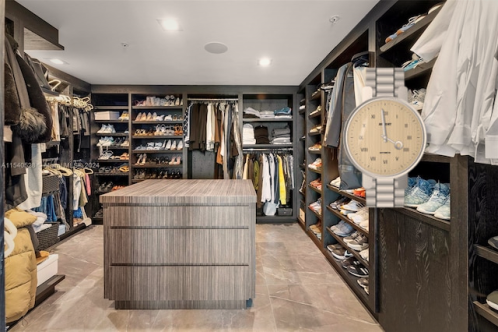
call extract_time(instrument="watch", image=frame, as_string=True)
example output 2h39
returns 3h59
